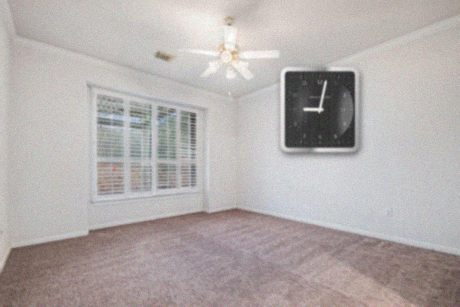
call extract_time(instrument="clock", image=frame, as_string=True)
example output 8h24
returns 9h02
